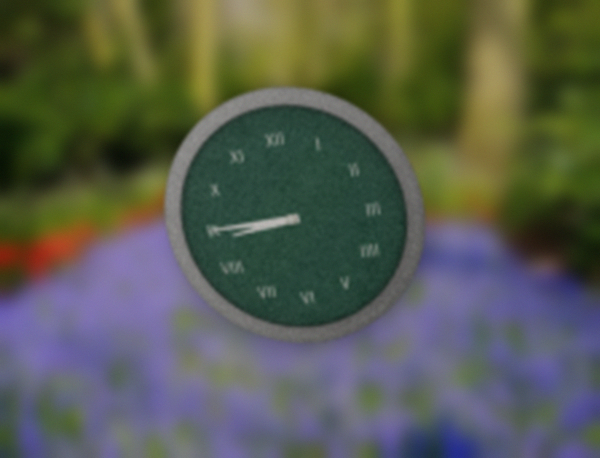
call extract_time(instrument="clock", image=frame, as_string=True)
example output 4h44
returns 8h45
